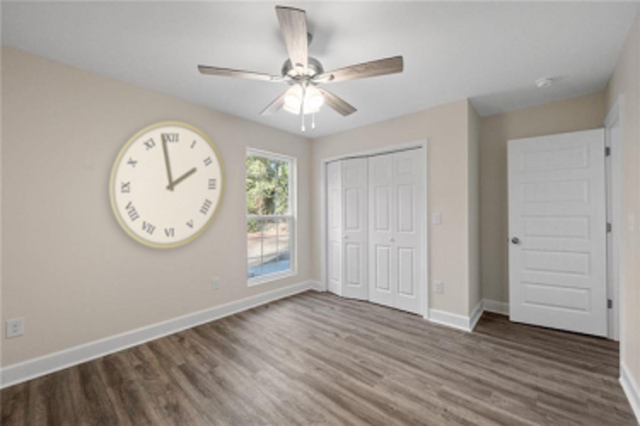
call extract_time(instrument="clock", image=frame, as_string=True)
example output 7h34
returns 1h58
